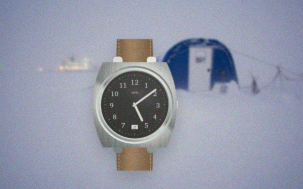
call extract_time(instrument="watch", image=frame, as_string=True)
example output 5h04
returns 5h09
